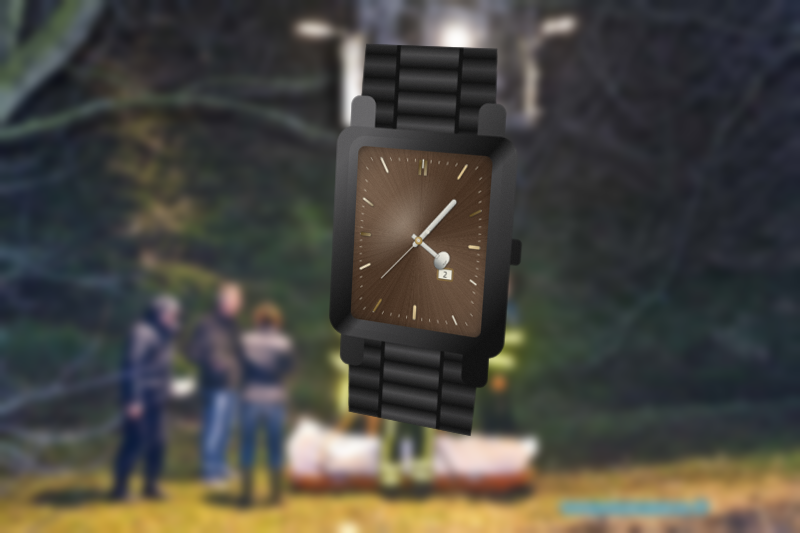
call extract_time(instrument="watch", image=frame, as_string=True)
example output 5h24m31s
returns 4h06m37s
